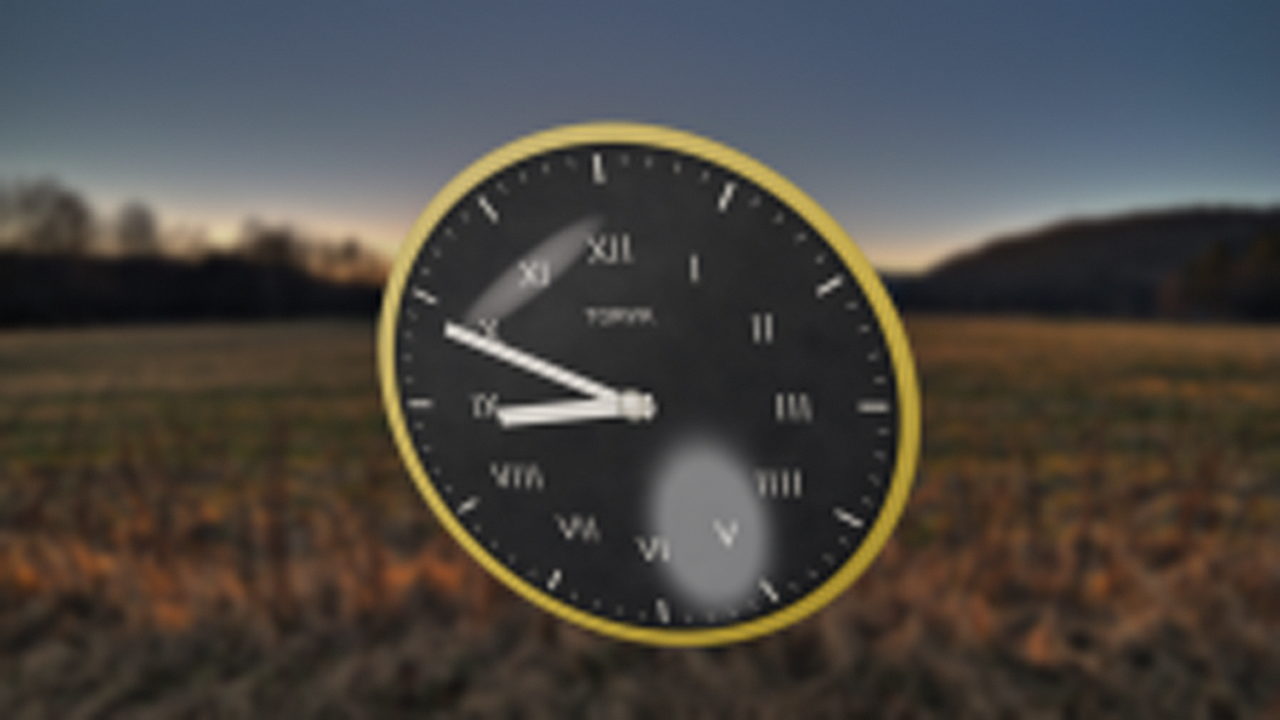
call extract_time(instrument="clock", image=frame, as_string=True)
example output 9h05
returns 8h49
